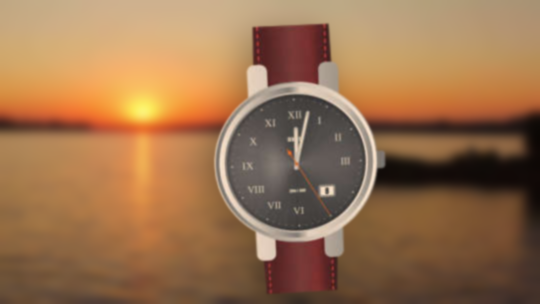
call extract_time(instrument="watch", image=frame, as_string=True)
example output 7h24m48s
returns 12h02m25s
